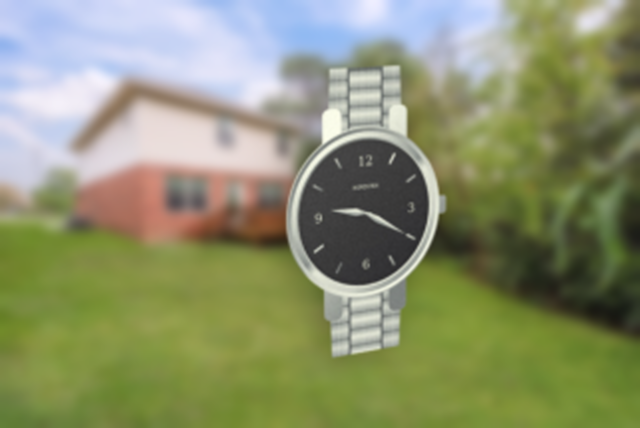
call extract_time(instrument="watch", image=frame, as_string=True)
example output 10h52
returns 9h20
